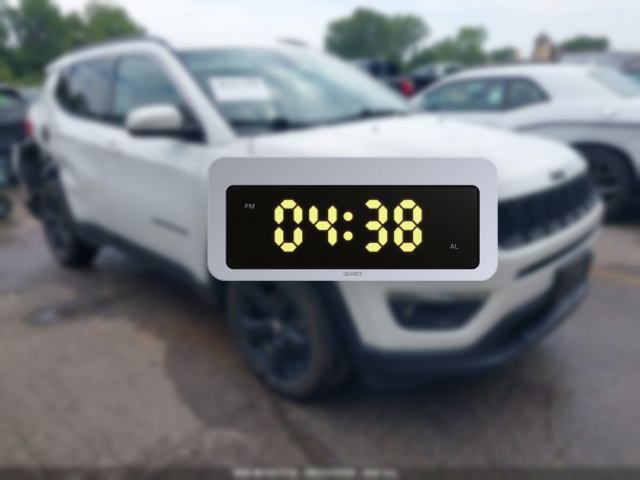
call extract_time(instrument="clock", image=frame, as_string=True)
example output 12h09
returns 4h38
